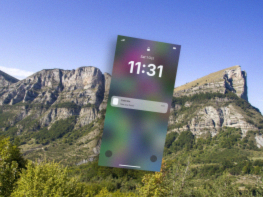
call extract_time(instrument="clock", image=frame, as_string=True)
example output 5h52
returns 11h31
